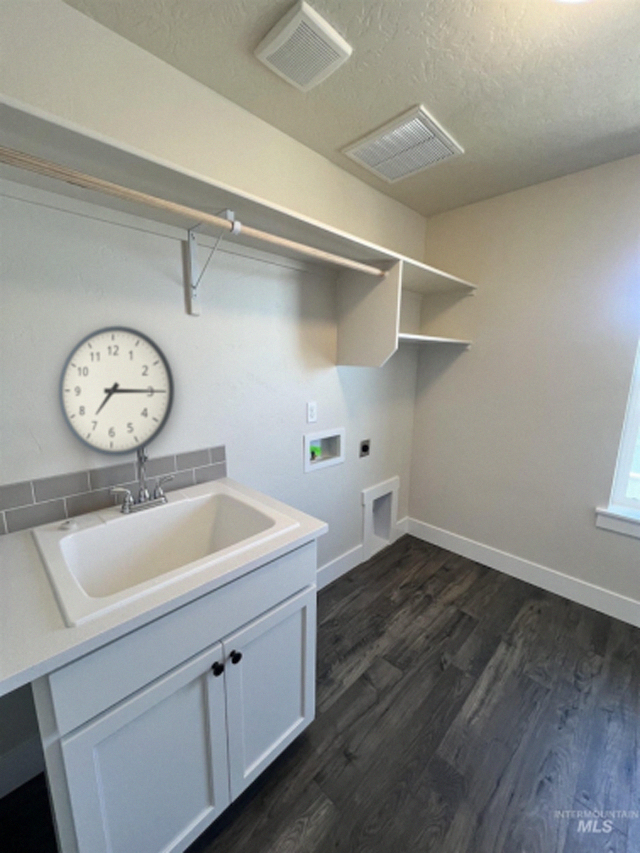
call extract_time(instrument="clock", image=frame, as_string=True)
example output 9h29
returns 7h15
